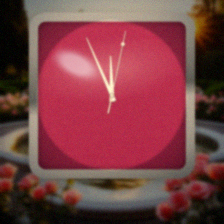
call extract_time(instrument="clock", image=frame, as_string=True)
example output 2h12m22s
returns 11h56m02s
